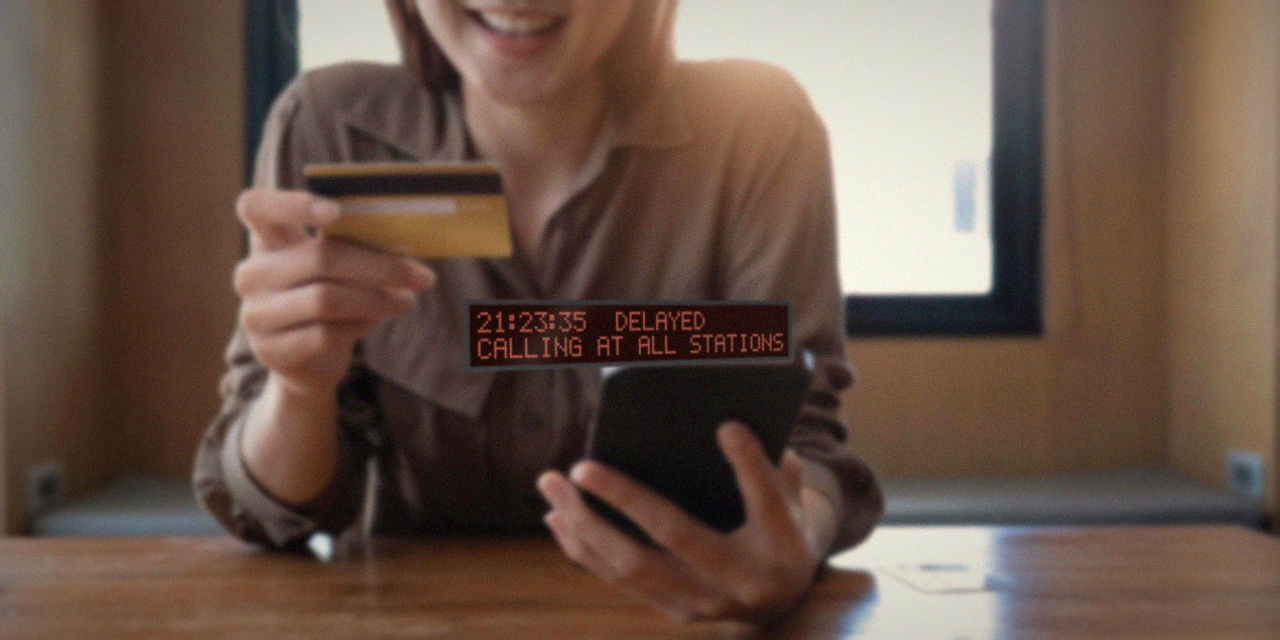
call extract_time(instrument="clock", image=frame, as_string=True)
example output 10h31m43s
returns 21h23m35s
